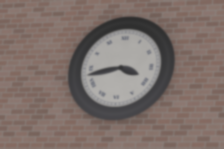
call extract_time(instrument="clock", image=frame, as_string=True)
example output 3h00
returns 3h43
